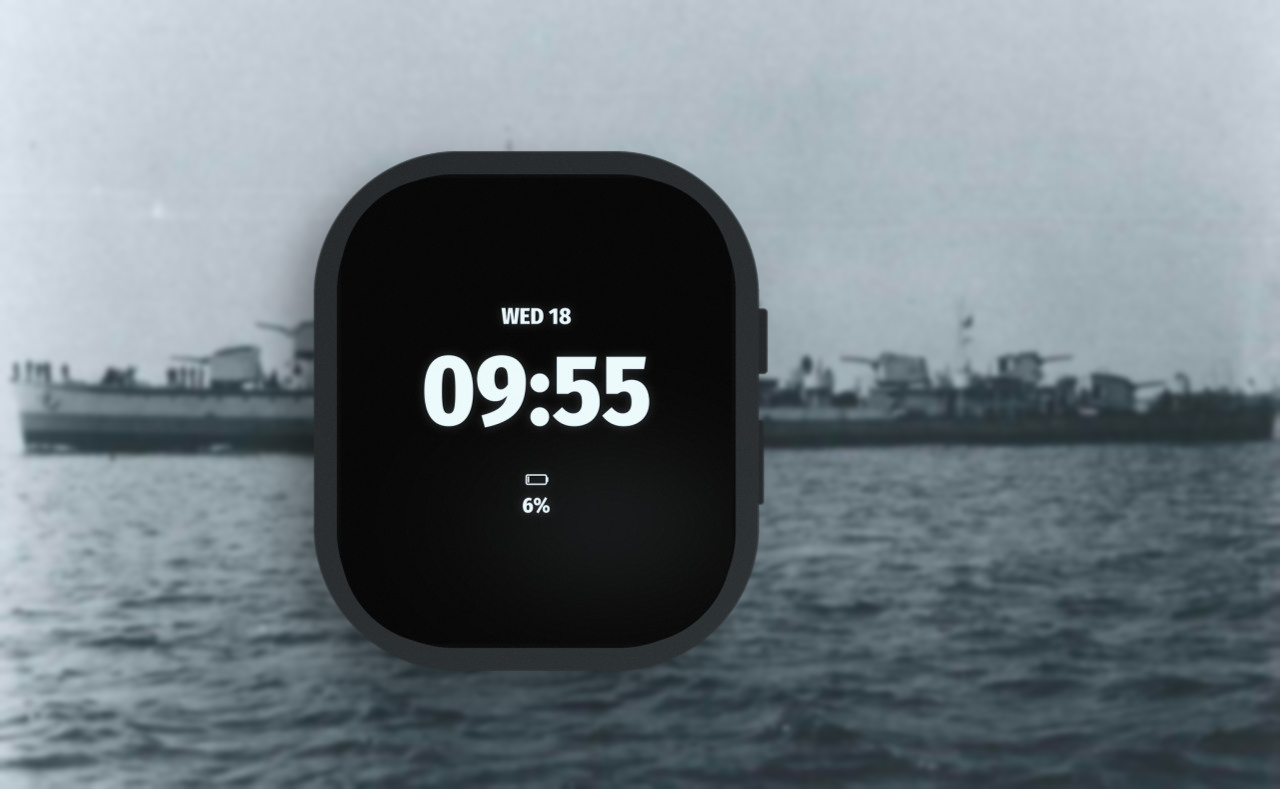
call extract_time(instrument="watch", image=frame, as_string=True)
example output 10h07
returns 9h55
